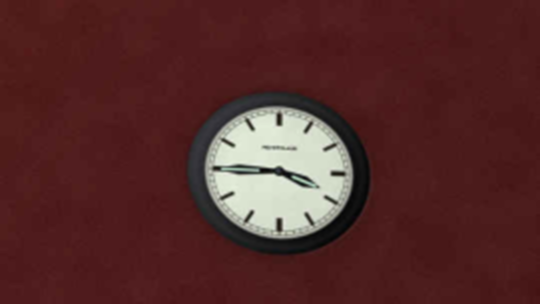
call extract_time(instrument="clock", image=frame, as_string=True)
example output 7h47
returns 3h45
